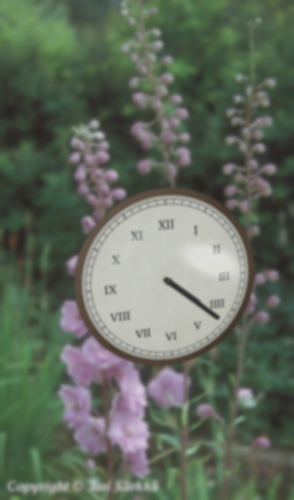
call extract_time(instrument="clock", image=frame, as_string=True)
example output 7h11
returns 4h22
